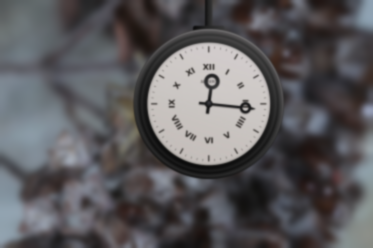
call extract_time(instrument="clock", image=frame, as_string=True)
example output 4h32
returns 12h16
